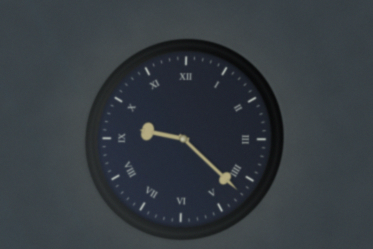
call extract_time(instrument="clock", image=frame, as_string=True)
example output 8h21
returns 9h22
